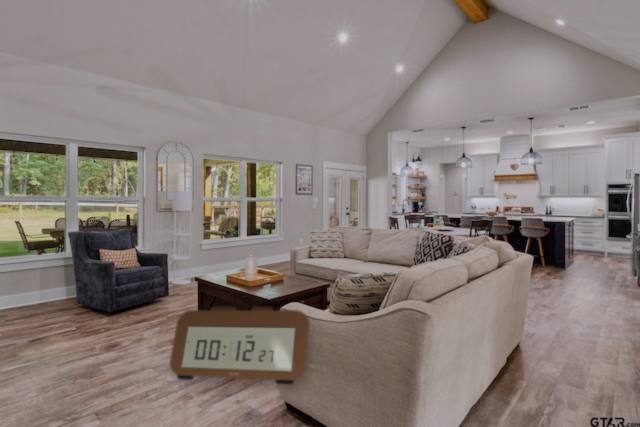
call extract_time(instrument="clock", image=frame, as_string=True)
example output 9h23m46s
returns 0h12m27s
